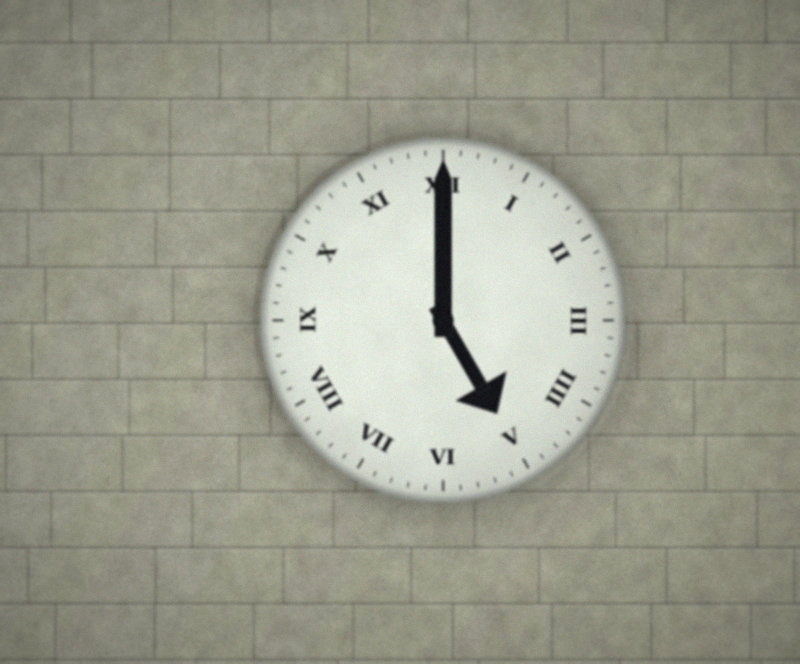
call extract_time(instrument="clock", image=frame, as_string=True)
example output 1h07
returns 5h00
